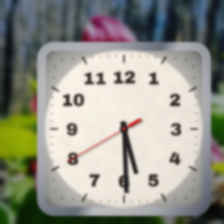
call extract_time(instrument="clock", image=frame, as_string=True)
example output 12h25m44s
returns 5h29m40s
